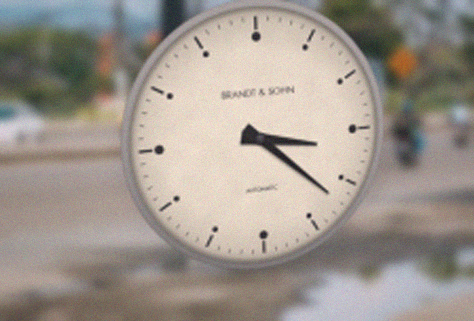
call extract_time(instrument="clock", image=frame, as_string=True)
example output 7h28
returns 3h22
